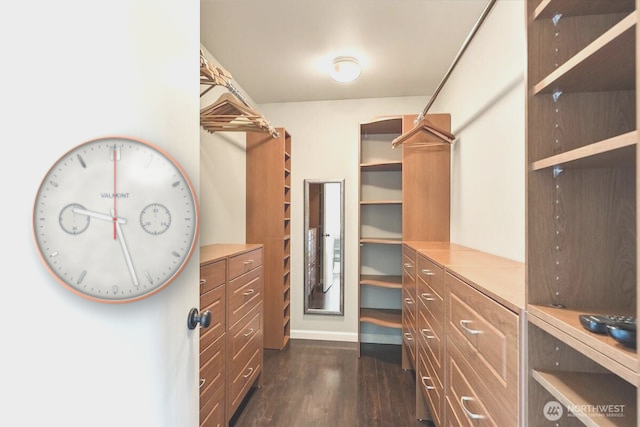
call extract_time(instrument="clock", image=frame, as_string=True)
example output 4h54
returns 9h27
